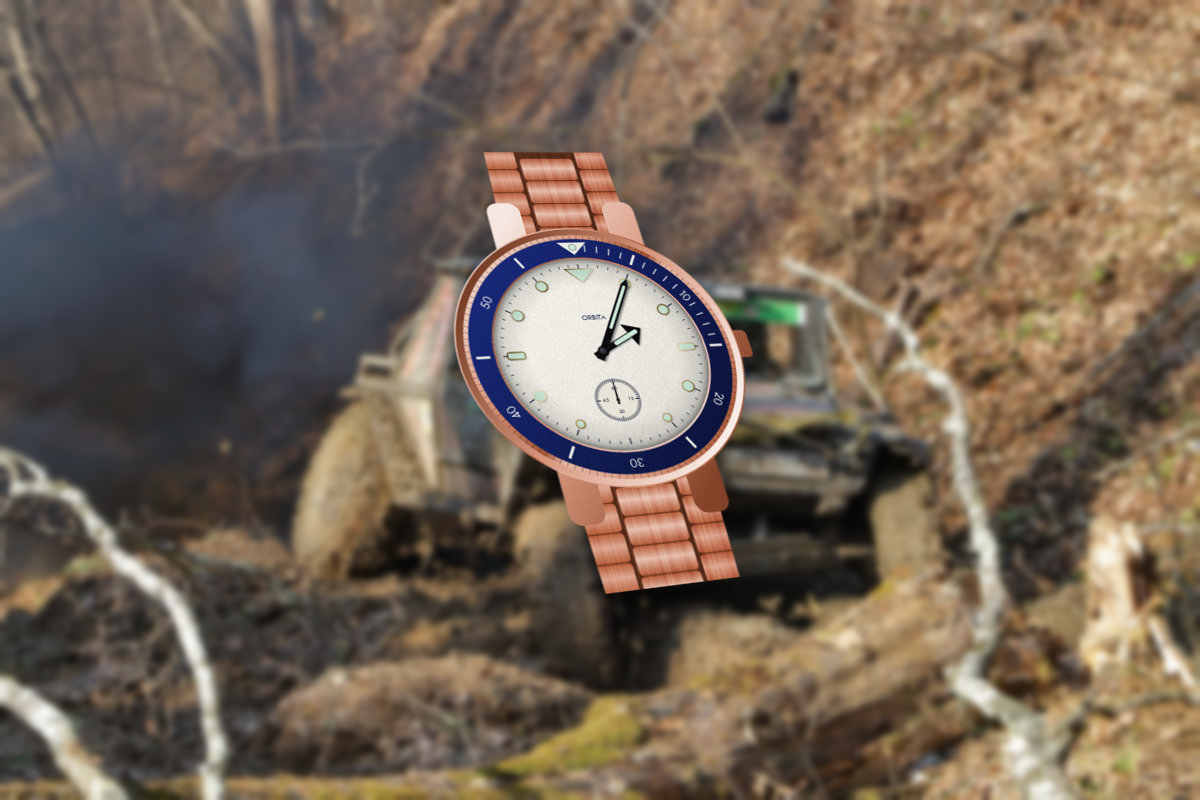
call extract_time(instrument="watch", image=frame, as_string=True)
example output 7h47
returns 2h05
